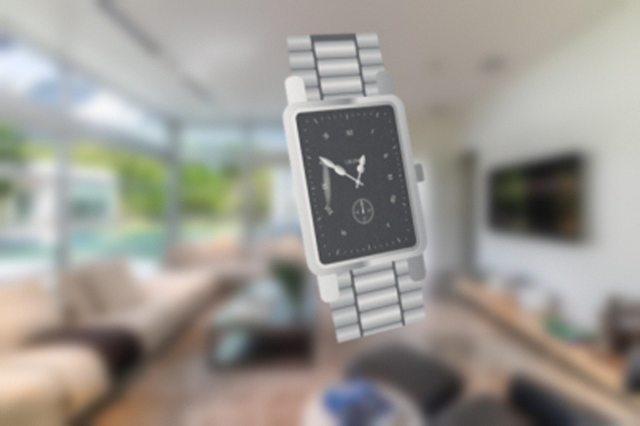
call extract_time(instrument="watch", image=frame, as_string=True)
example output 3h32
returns 12h51
